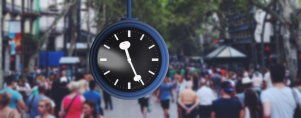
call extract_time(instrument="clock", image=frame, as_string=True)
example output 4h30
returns 11h26
